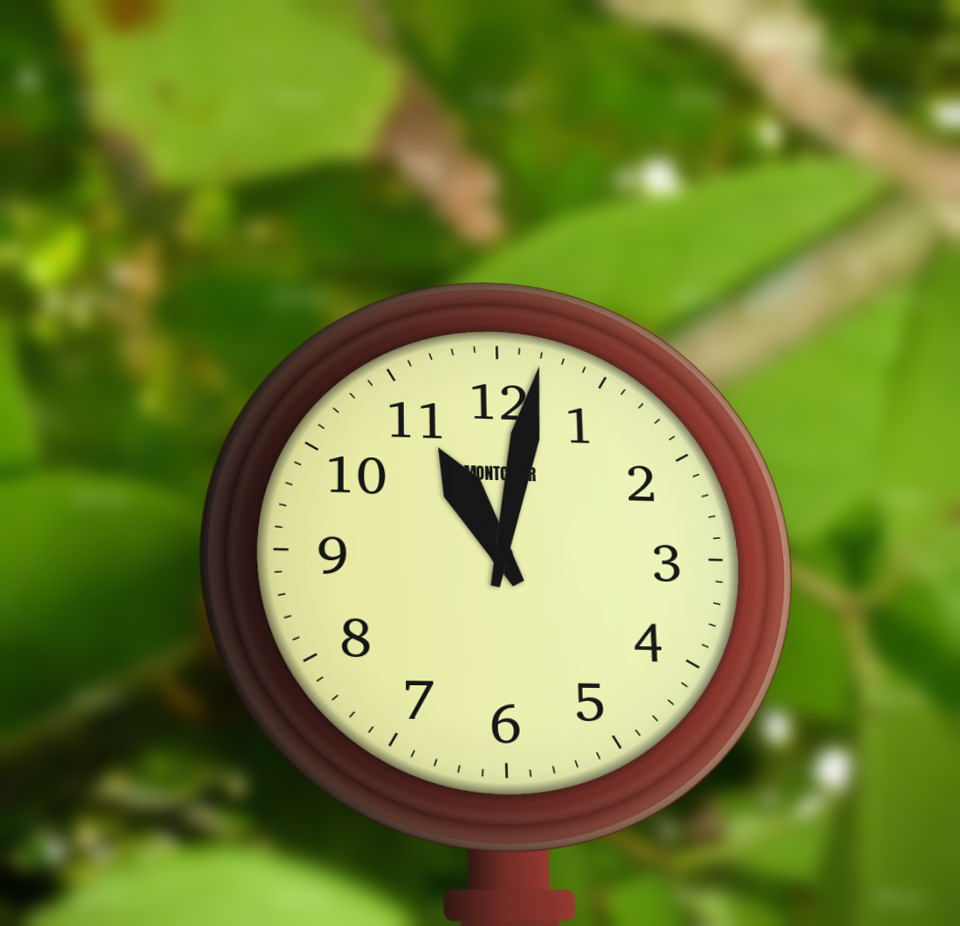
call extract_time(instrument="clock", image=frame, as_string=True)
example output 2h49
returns 11h02
